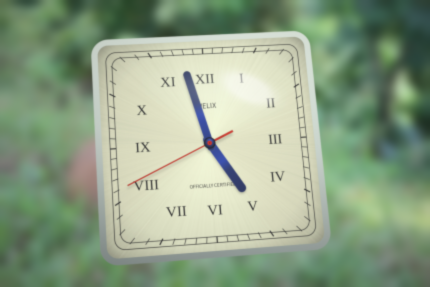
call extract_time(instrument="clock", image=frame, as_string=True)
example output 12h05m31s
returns 4h57m41s
